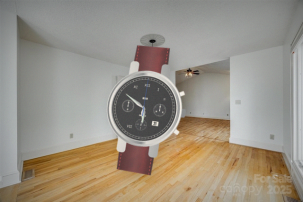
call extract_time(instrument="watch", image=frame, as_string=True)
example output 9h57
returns 5h50
